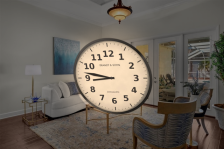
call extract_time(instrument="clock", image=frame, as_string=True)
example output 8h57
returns 8h47
